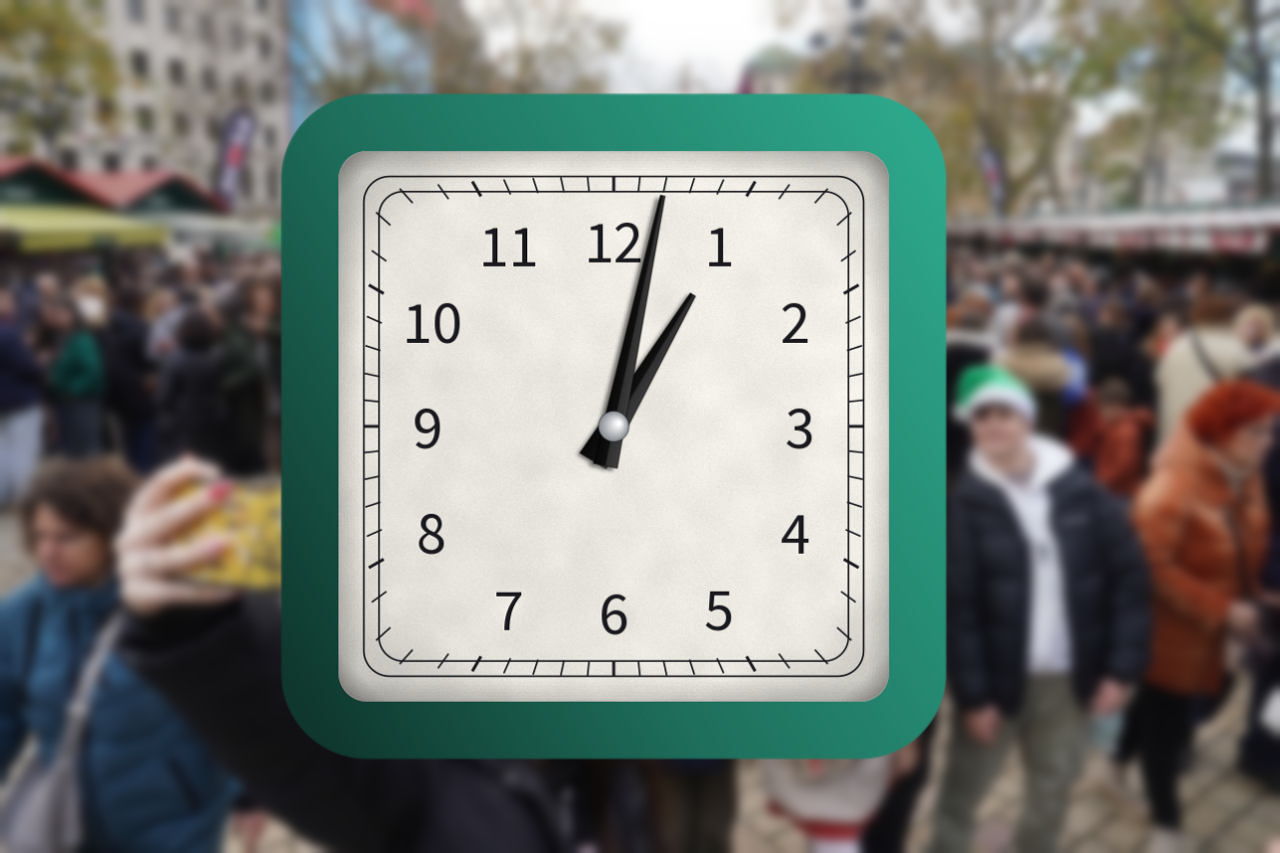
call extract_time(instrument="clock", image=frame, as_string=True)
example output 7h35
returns 1h02
